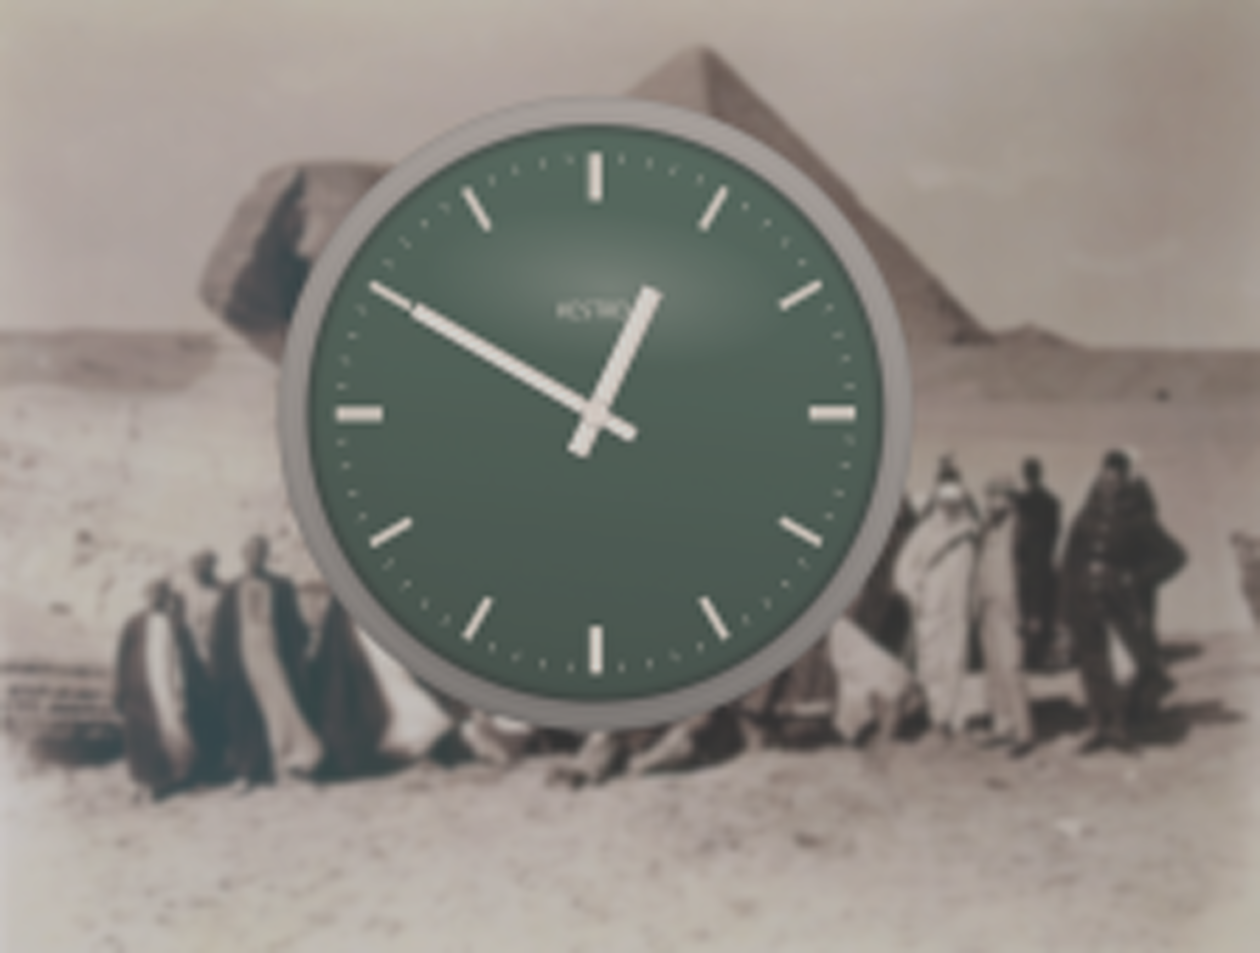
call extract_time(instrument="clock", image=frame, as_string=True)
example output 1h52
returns 12h50
